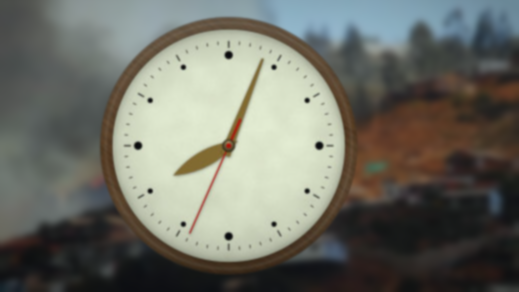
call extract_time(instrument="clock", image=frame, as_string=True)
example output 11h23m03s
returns 8h03m34s
